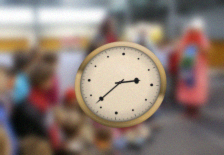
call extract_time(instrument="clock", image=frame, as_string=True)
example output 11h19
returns 2h37
